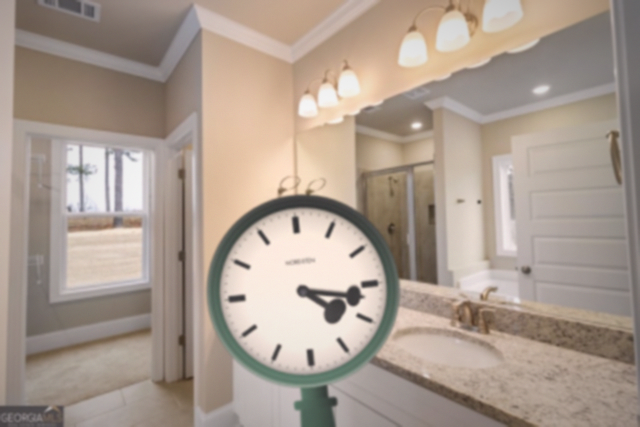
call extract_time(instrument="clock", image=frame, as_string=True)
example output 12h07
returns 4h17
